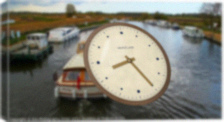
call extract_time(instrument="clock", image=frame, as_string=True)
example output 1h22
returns 8h25
